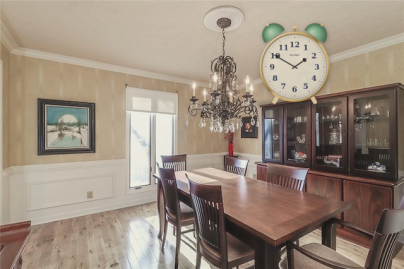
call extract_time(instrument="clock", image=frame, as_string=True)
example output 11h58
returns 1h50
